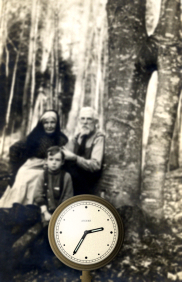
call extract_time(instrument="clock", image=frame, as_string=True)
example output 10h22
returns 2h35
